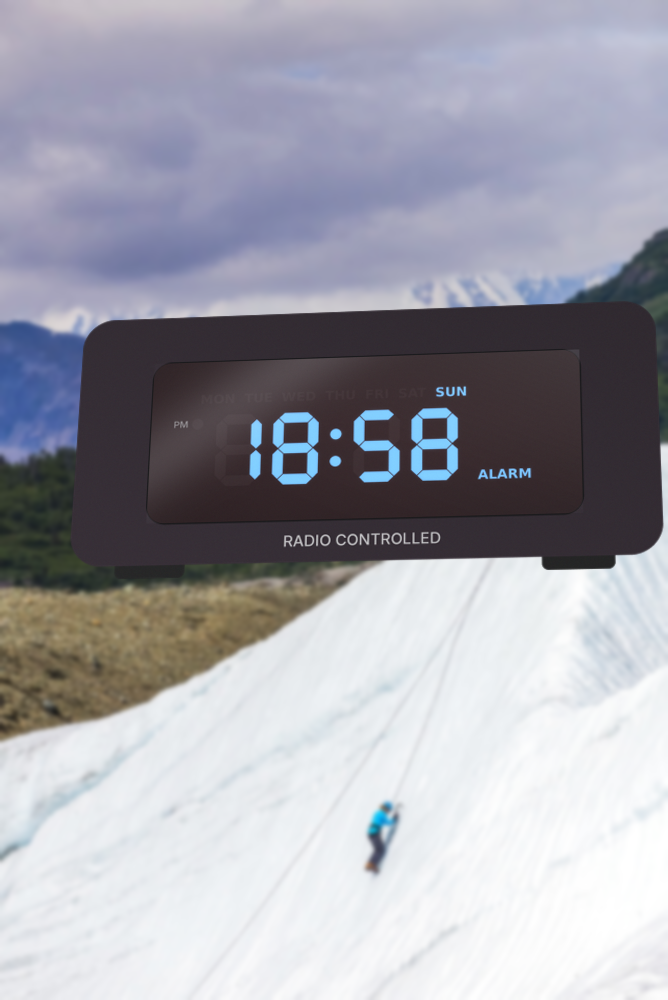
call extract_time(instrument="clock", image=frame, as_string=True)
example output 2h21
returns 18h58
